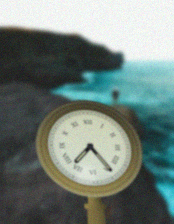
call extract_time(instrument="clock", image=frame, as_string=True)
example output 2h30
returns 7h24
